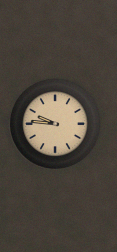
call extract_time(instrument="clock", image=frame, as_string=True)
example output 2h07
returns 9h46
